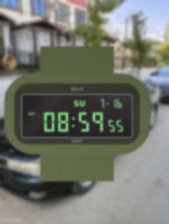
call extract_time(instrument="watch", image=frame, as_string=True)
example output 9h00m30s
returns 8h59m55s
